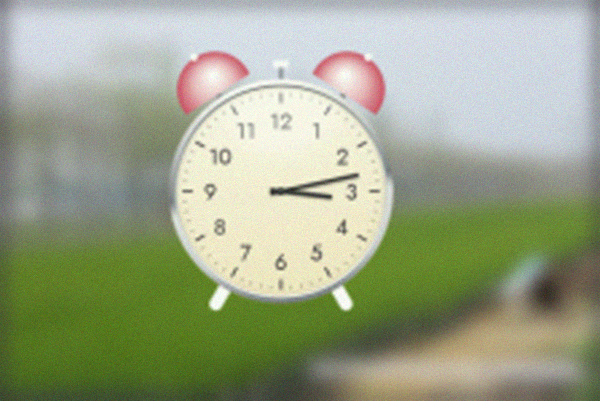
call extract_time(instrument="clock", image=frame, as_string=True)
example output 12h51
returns 3h13
